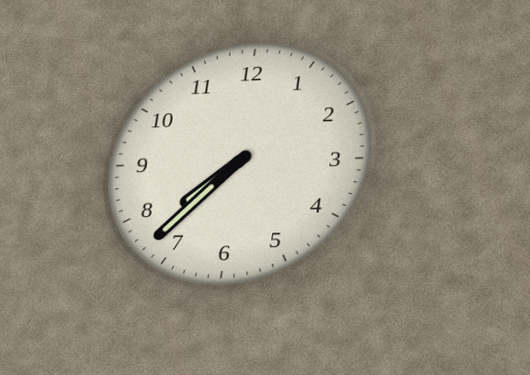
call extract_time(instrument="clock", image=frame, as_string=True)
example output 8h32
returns 7h37
